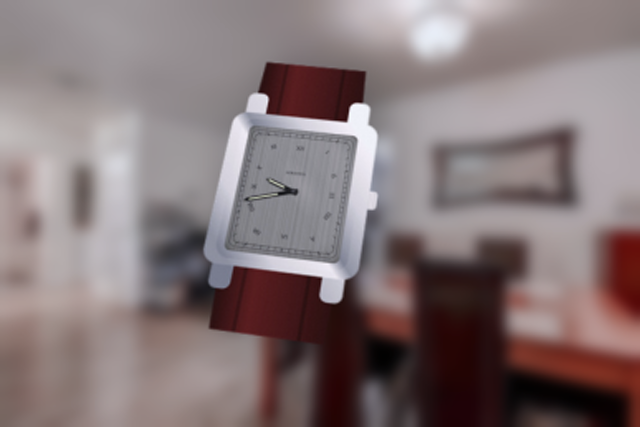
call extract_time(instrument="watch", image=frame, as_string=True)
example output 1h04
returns 9h42
